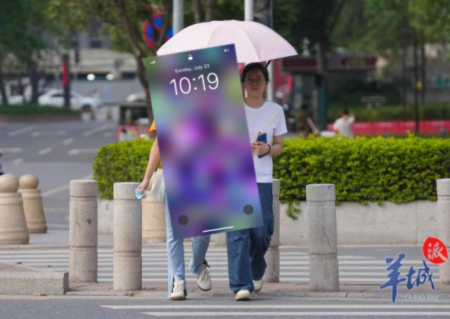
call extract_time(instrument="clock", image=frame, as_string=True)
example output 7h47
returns 10h19
